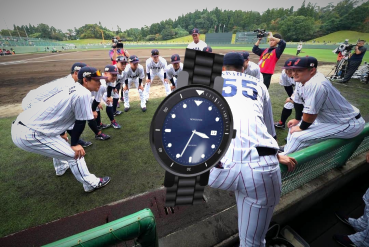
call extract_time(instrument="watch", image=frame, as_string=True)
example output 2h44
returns 3h34
